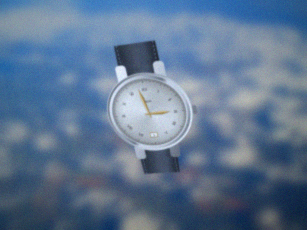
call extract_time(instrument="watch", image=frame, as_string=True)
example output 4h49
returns 2h58
